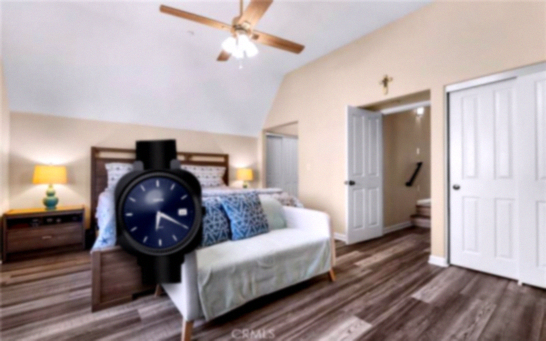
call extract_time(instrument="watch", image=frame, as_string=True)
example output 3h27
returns 6h20
